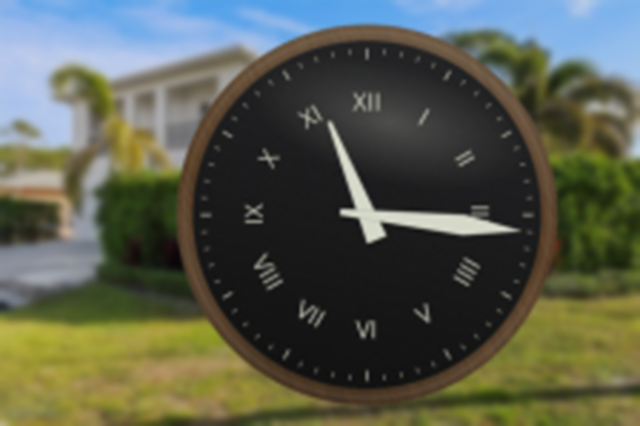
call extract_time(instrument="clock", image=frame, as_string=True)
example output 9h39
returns 11h16
